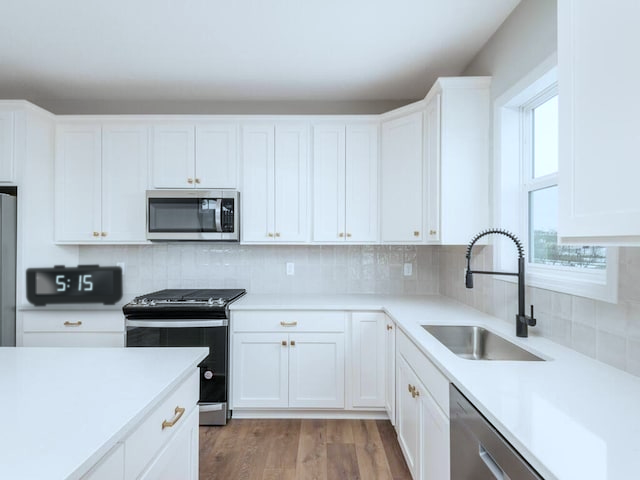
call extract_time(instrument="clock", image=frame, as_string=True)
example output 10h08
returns 5h15
